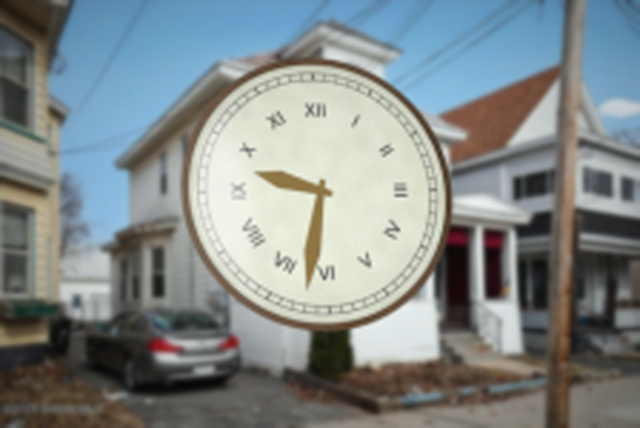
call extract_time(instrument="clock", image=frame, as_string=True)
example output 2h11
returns 9h32
